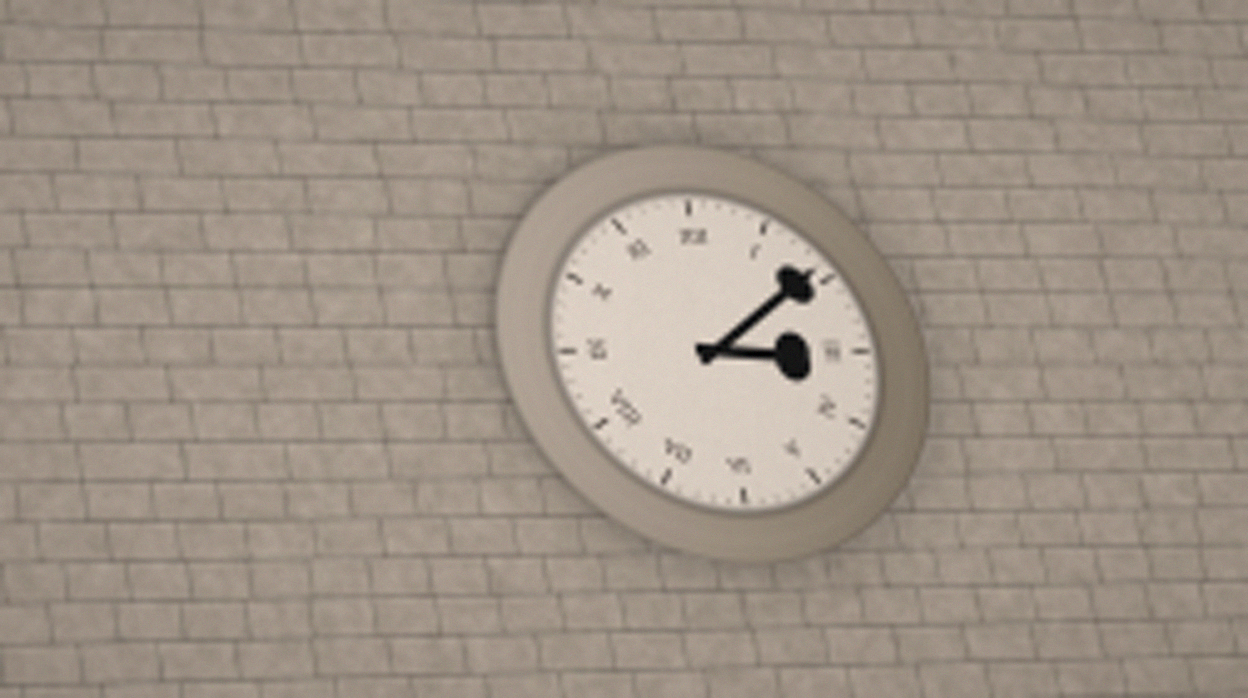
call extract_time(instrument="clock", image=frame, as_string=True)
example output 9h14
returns 3h09
